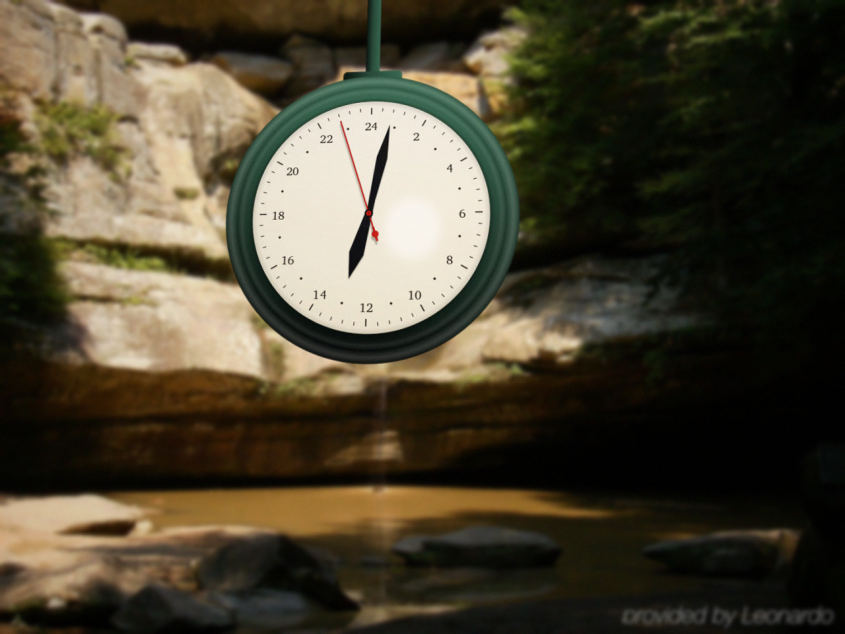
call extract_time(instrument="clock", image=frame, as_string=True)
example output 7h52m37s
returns 13h01m57s
